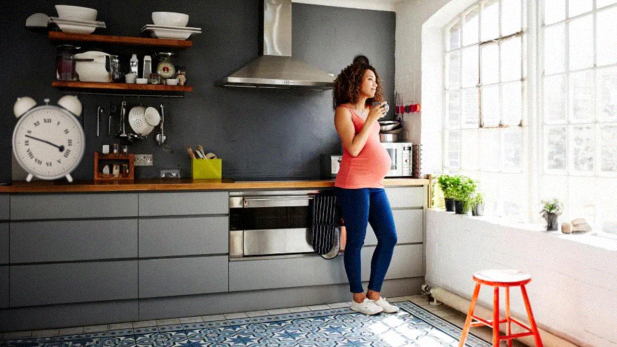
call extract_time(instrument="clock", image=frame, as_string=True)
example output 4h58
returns 3h48
